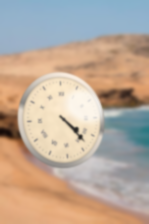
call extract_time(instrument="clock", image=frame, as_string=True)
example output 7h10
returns 4h23
